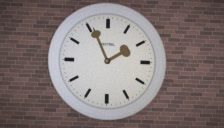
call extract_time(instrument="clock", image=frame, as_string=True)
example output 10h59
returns 1h56
